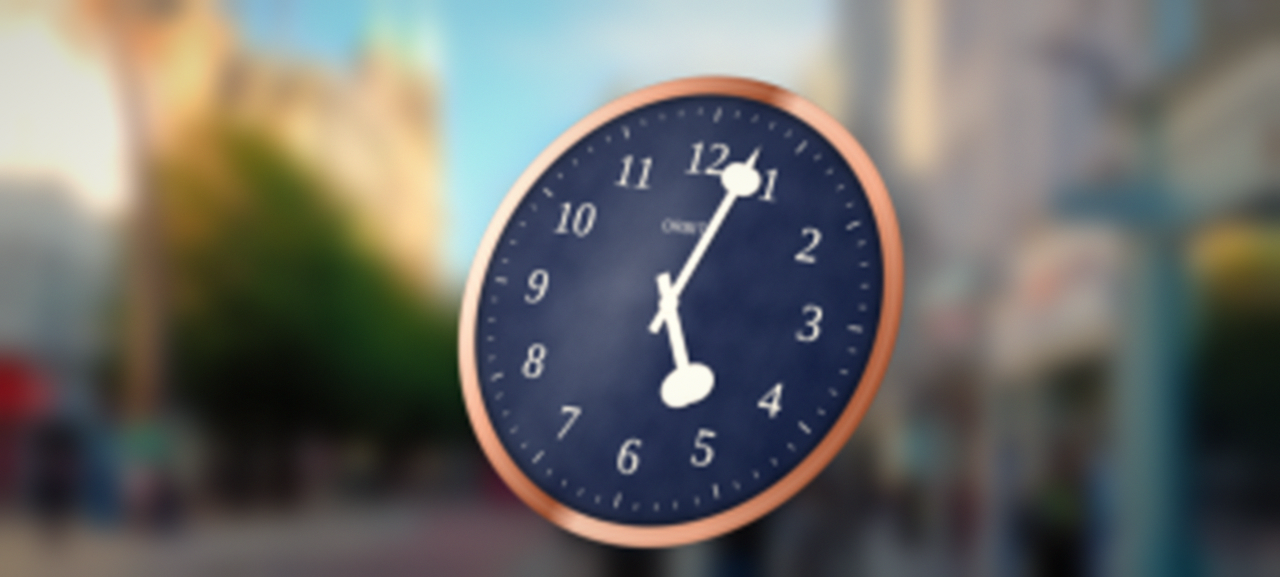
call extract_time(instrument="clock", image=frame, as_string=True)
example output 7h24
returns 5h03
